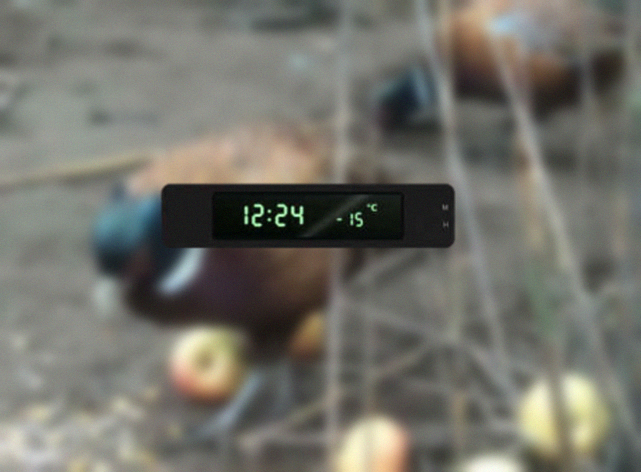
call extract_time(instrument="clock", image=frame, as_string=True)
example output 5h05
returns 12h24
